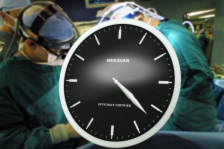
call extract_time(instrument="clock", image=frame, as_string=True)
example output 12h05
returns 4h22
